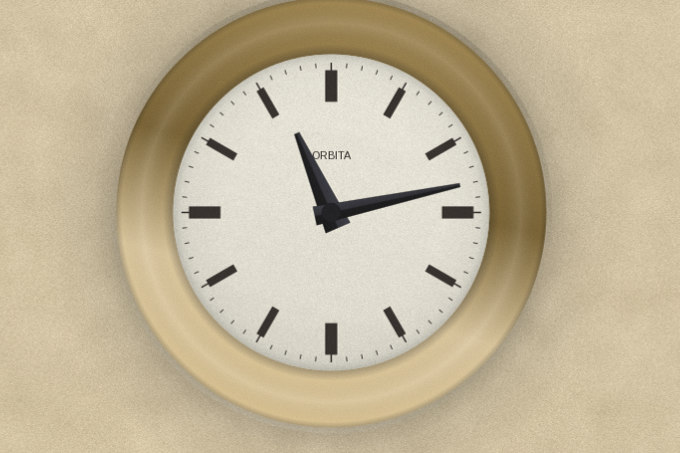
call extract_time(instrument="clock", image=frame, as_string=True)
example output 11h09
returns 11h13
